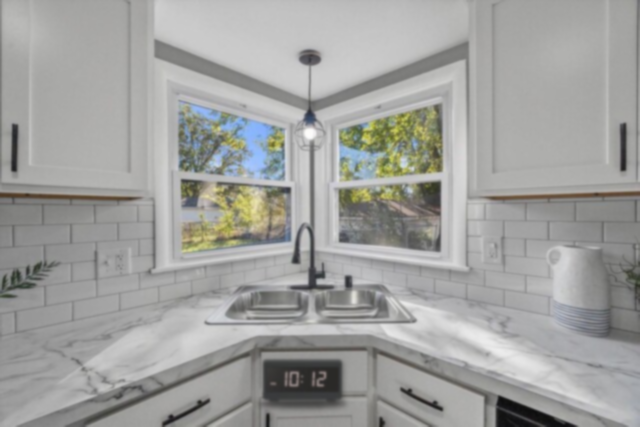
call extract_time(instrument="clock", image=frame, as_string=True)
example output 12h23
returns 10h12
